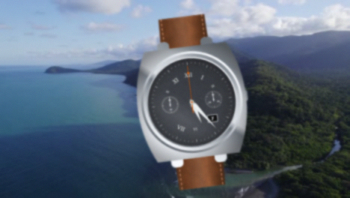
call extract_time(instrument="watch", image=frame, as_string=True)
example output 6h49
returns 5h24
